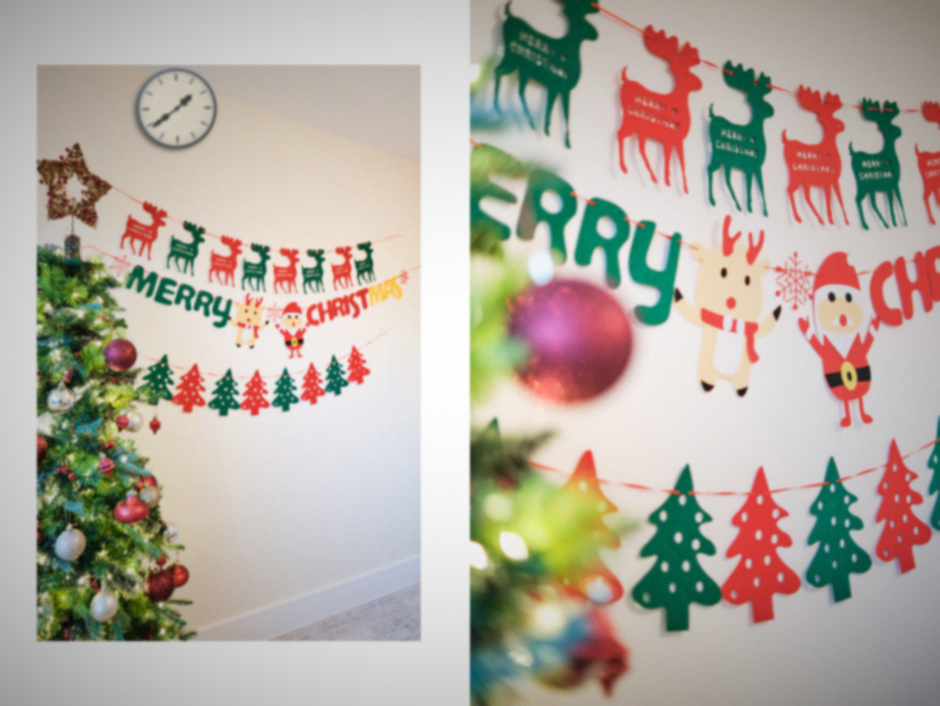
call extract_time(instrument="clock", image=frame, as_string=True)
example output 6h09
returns 1h39
